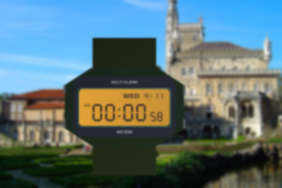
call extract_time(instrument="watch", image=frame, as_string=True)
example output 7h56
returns 0h00
